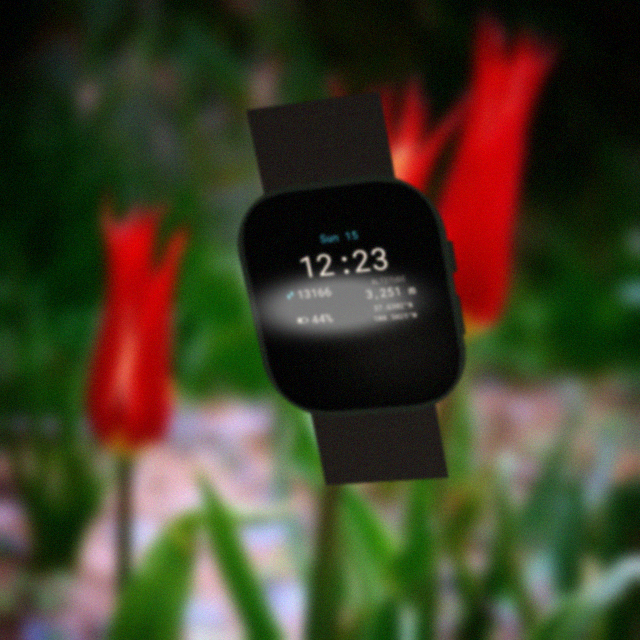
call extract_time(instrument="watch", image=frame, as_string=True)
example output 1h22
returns 12h23
